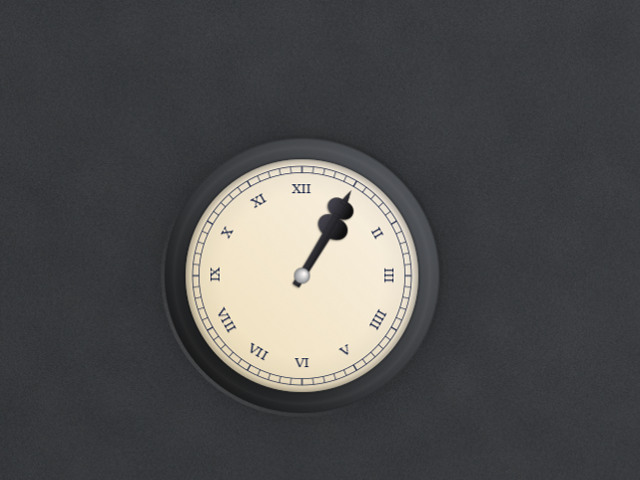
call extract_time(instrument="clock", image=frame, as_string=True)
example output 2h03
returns 1h05
